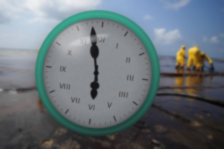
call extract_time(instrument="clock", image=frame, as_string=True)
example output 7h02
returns 5h58
